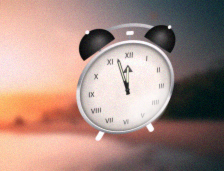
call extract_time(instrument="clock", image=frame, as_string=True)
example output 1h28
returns 11h57
